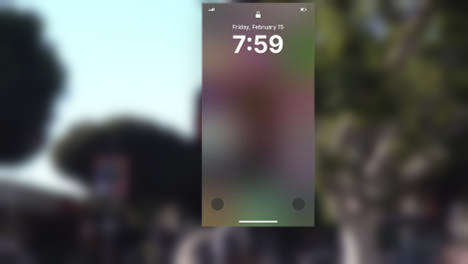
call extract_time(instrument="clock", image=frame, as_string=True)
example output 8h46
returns 7h59
